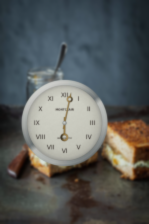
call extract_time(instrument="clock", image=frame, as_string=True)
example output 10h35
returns 6h02
